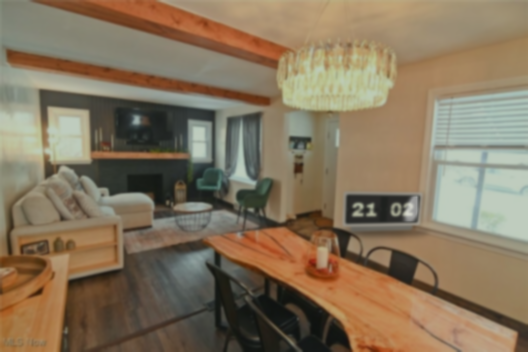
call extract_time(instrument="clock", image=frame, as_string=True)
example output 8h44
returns 21h02
